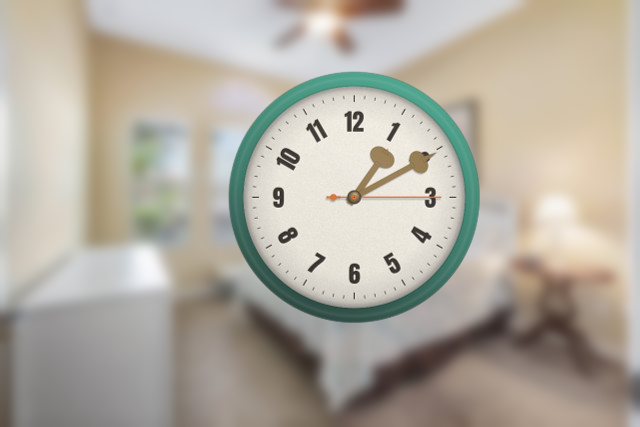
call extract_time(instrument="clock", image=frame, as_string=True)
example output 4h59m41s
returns 1h10m15s
